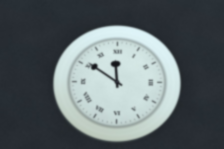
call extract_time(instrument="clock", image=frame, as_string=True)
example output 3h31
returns 11h51
